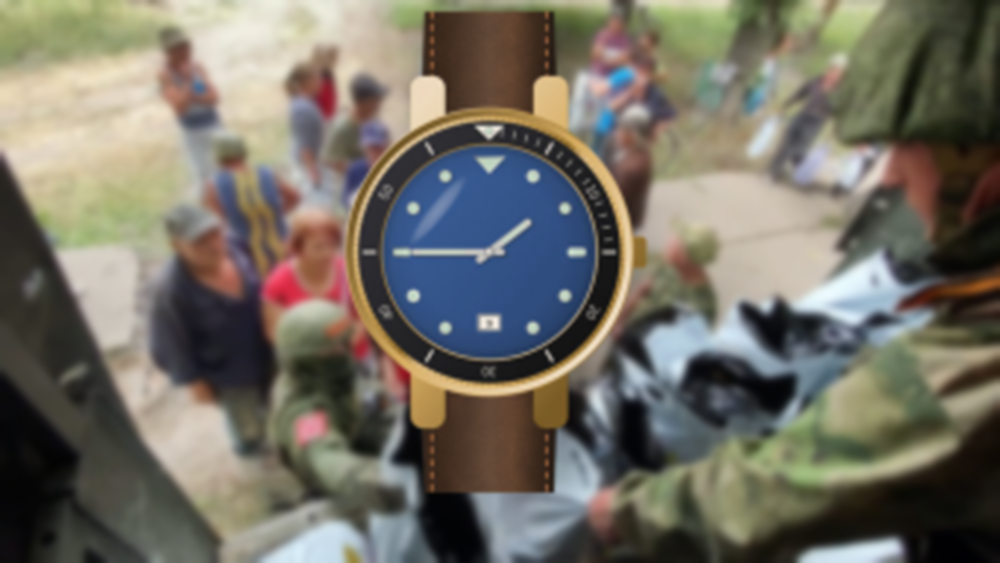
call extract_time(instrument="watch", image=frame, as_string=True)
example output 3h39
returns 1h45
